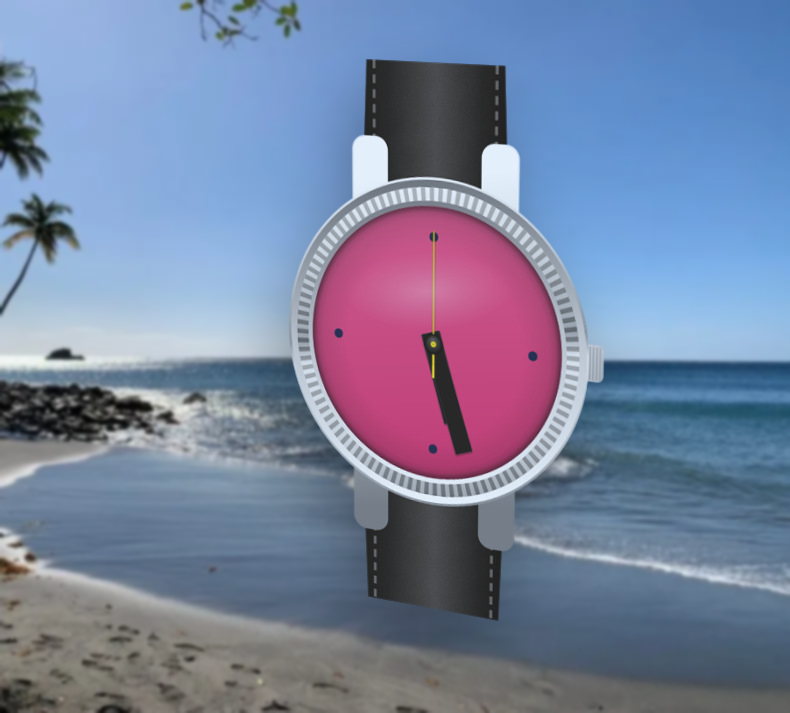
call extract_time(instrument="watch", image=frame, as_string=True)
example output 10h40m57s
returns 5h27m00s
